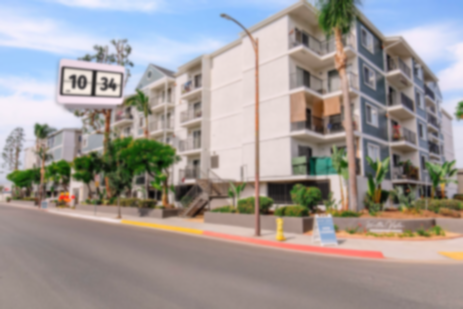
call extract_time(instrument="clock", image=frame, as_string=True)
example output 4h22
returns 10h34
